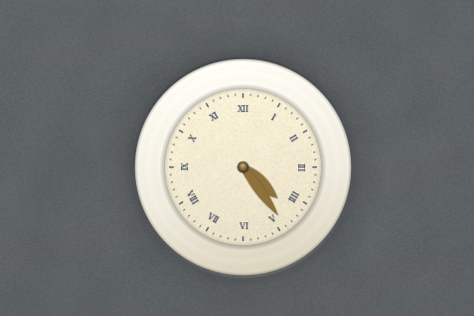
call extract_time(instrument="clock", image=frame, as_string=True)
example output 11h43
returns 4h24
